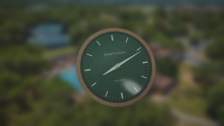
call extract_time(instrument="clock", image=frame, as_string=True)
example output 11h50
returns 8h11
